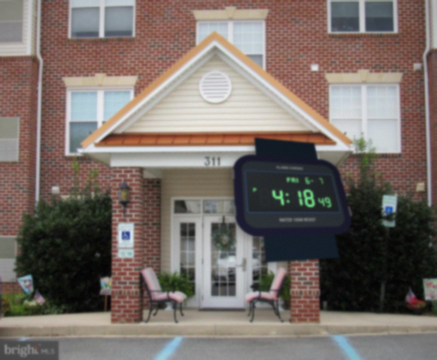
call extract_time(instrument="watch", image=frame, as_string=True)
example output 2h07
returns 4h18
